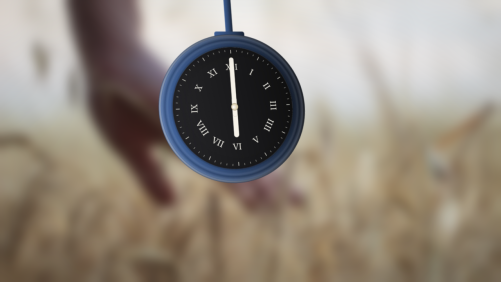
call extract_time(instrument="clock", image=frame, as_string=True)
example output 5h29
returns 6h00
